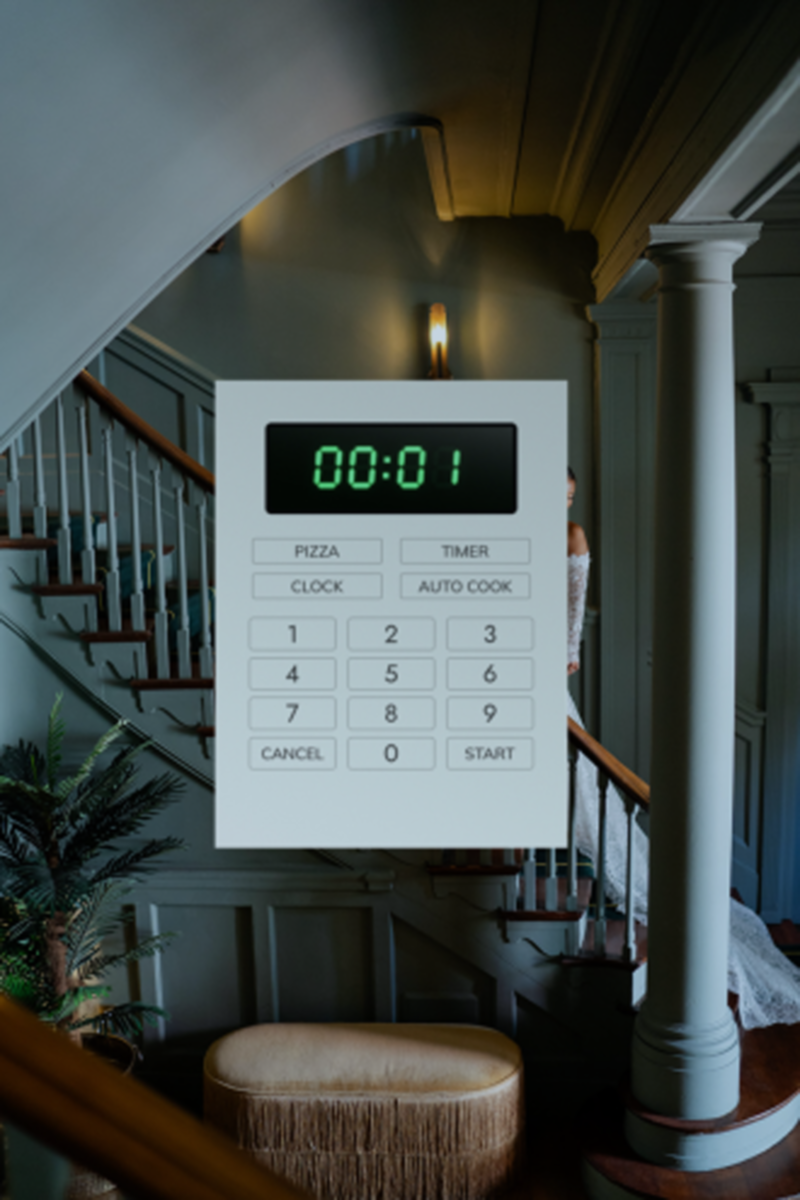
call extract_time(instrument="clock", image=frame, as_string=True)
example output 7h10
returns 0h01
